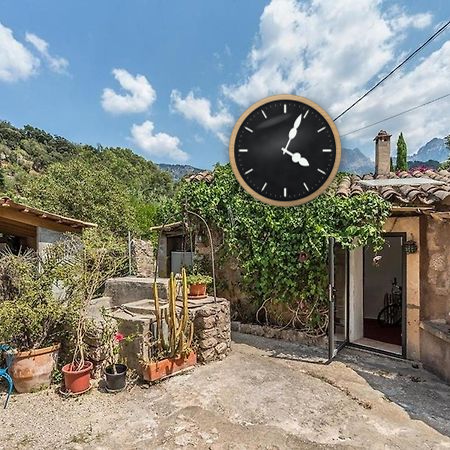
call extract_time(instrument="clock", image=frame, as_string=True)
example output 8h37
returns 4h04
